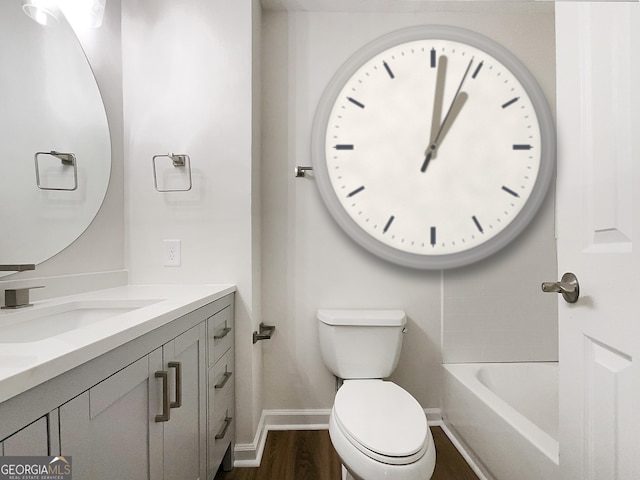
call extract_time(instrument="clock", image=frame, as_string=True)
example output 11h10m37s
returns 1h01m04s
